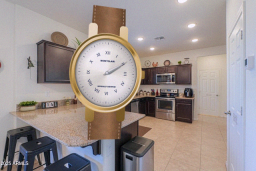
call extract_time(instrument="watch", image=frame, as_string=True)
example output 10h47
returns 2h10
